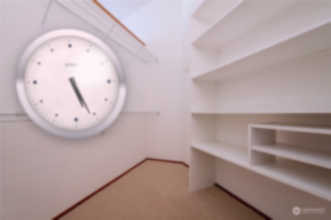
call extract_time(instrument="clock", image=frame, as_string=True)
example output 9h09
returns 5h26
